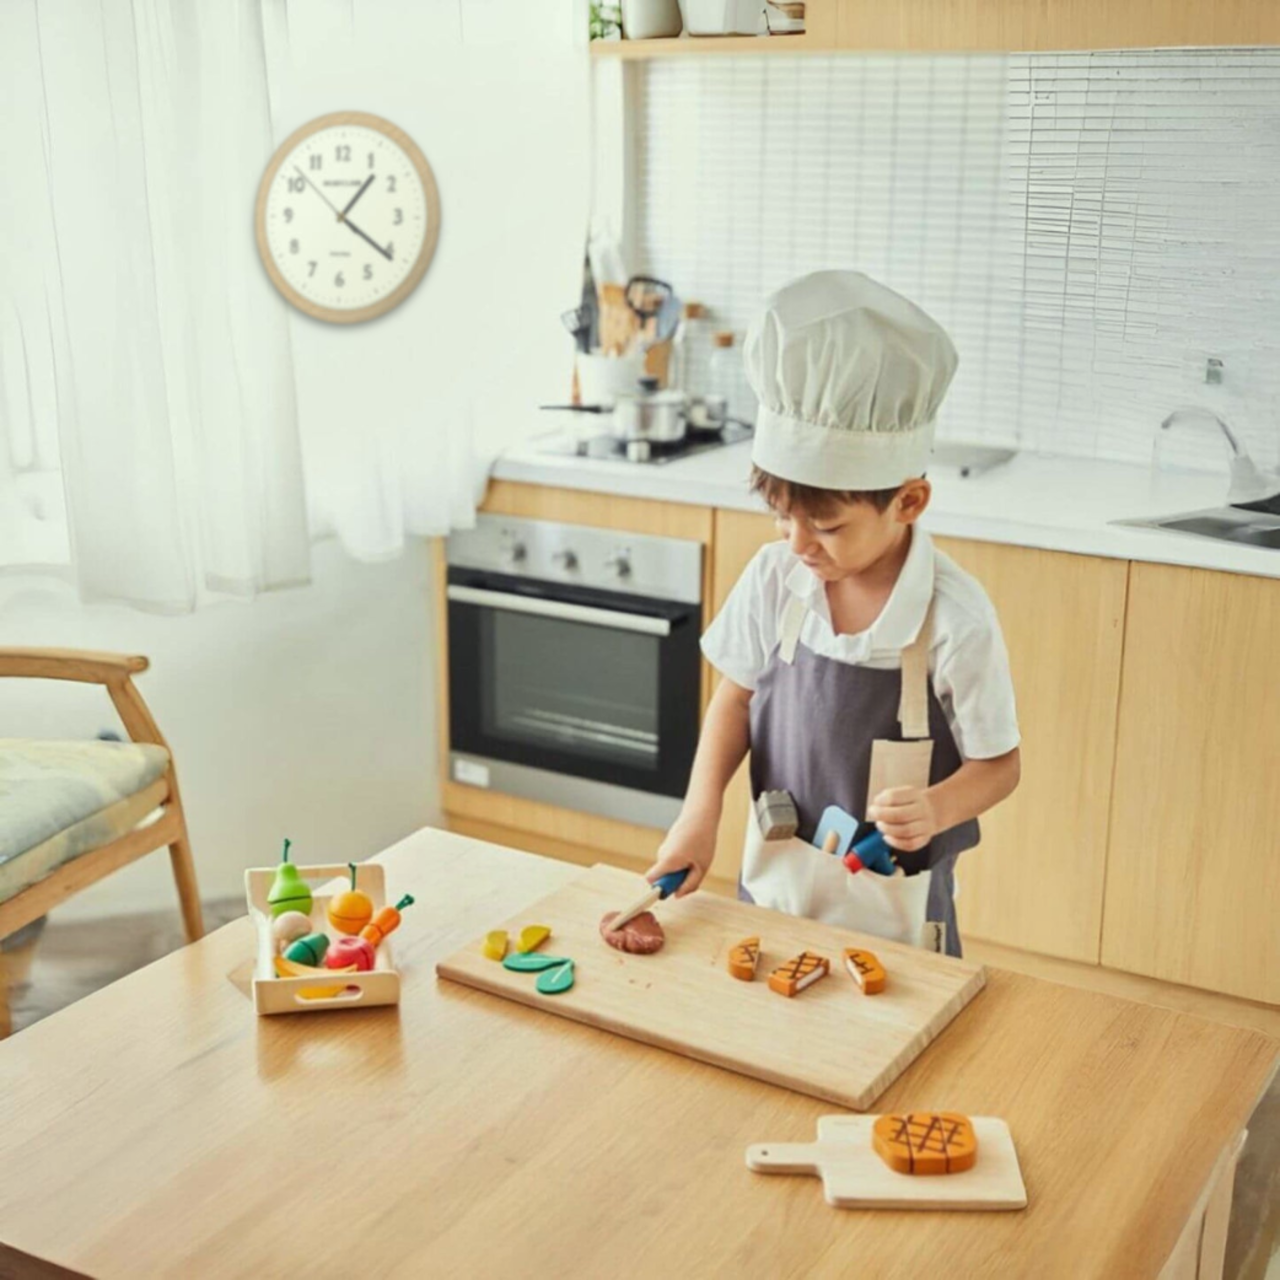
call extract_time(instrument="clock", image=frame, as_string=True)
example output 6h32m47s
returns 1h20m52s
